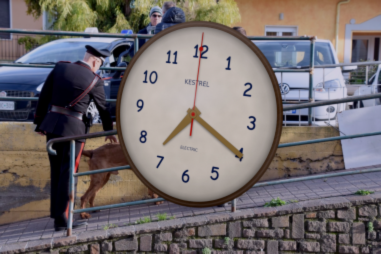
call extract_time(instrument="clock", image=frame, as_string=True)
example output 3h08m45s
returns 7h20m00s
